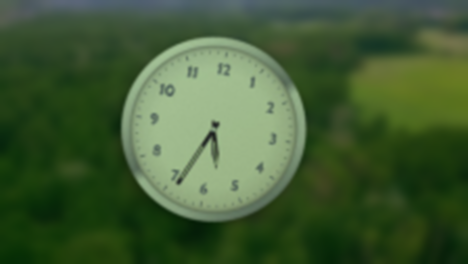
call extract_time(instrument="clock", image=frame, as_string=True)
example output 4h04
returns 5h34
